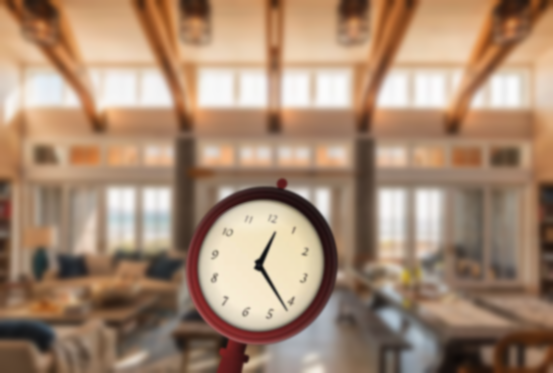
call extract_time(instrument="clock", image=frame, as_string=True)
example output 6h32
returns 12h22
